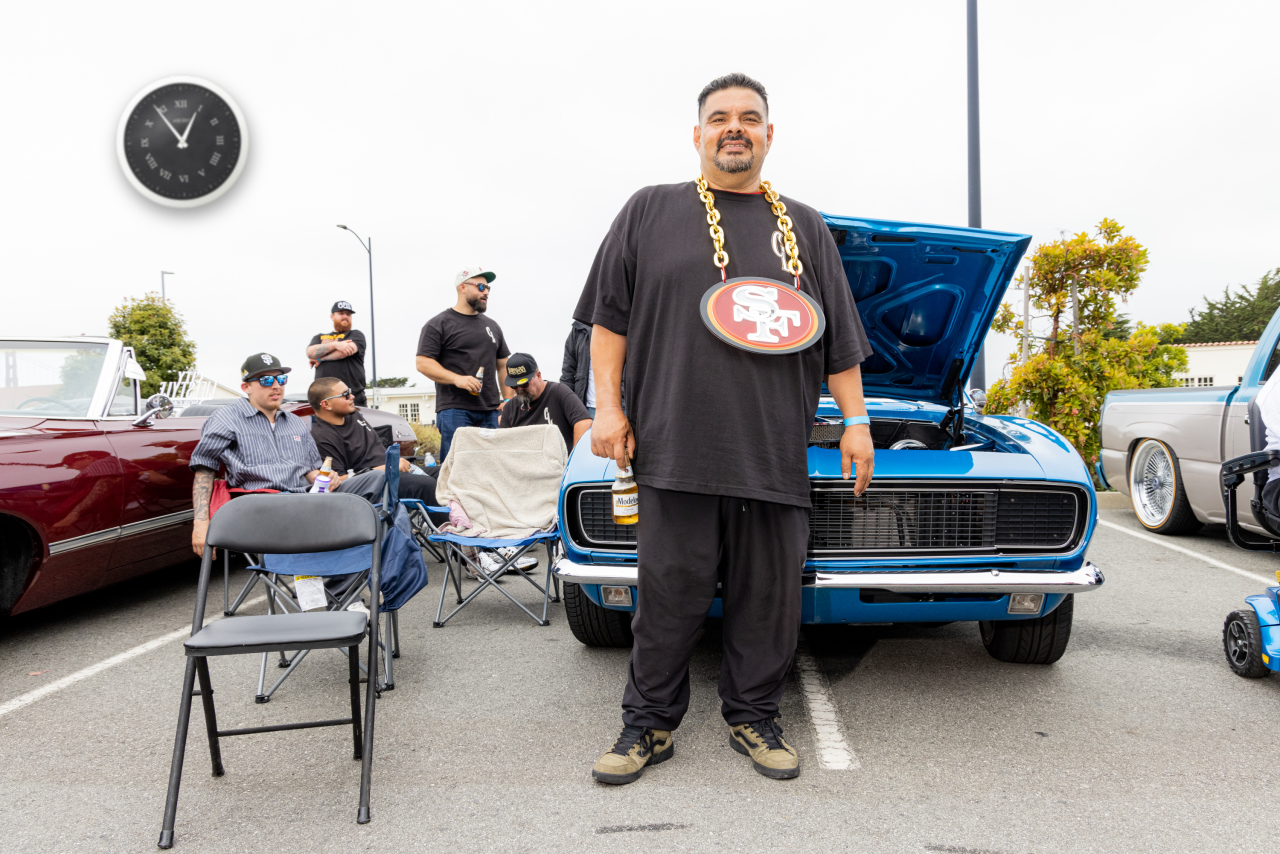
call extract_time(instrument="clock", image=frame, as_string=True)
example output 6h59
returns 12h54
